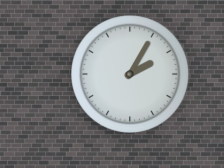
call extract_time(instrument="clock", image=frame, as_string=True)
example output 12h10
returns 2h05
